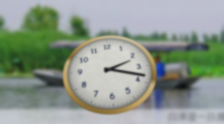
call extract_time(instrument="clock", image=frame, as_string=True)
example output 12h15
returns 2h18
